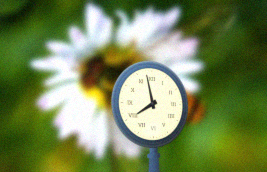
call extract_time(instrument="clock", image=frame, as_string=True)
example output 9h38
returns 7h58
